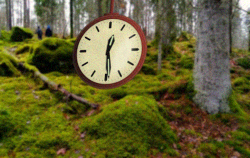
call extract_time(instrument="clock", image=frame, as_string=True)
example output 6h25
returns 12h29
